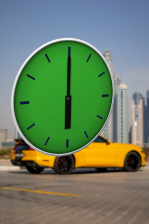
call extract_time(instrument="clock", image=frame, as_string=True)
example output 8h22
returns 6h00
